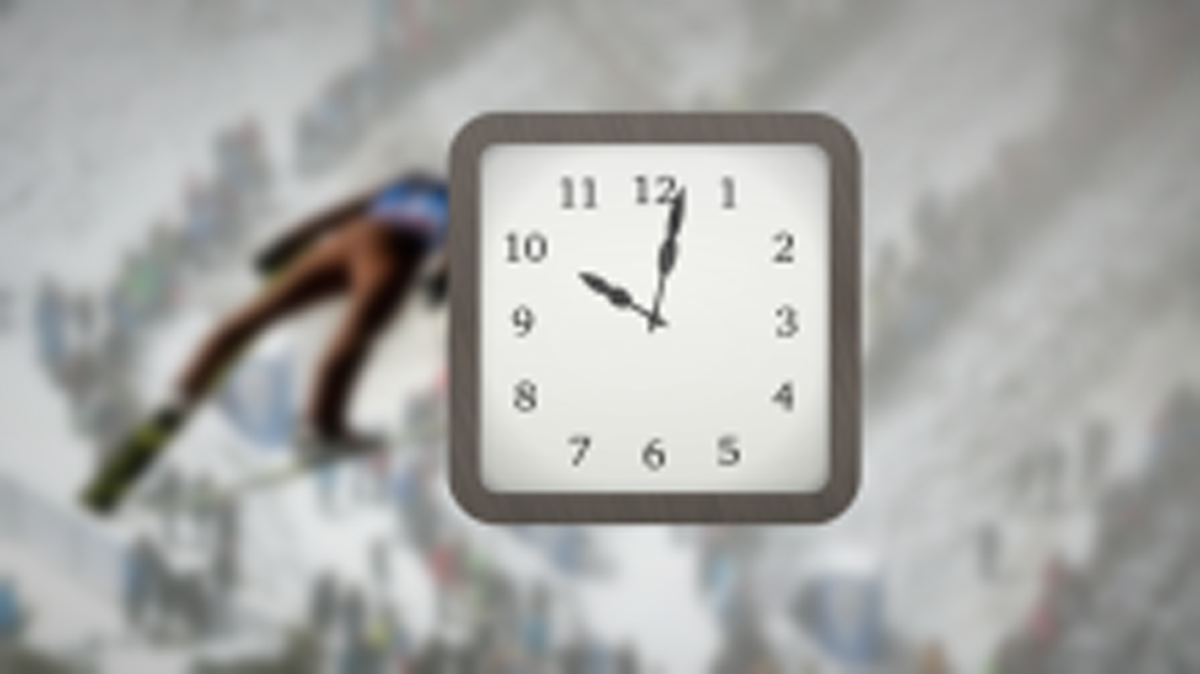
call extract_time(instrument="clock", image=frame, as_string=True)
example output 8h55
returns 10h02
